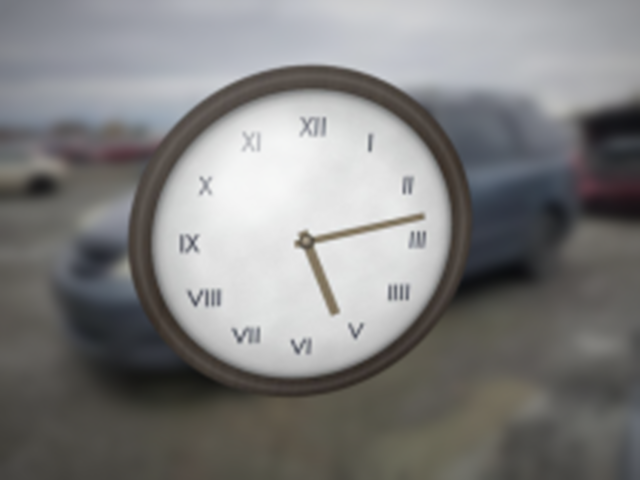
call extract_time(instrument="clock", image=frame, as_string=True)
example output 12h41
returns 5h13
